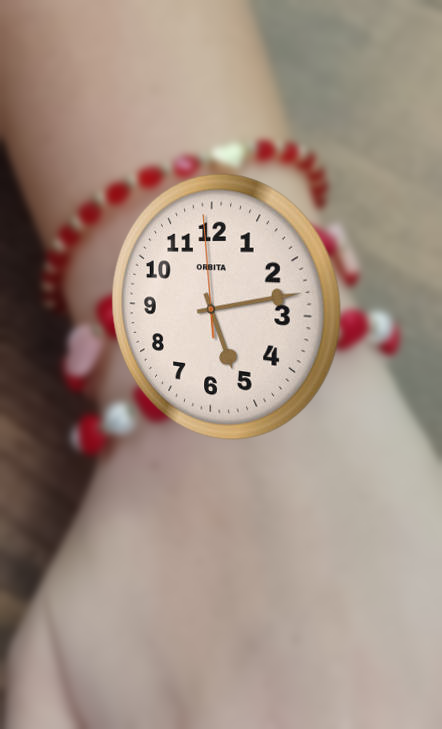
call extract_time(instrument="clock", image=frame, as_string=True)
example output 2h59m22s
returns 5h12m59s
